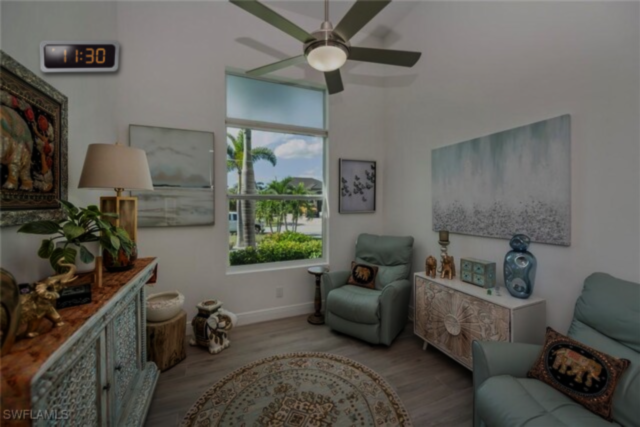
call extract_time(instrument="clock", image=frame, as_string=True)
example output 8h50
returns 11h30
